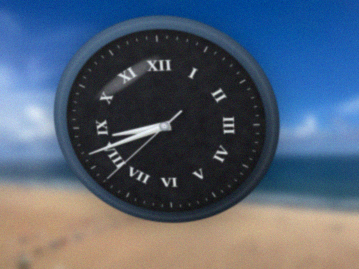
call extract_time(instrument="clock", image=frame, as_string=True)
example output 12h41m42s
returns 8h41m38s
